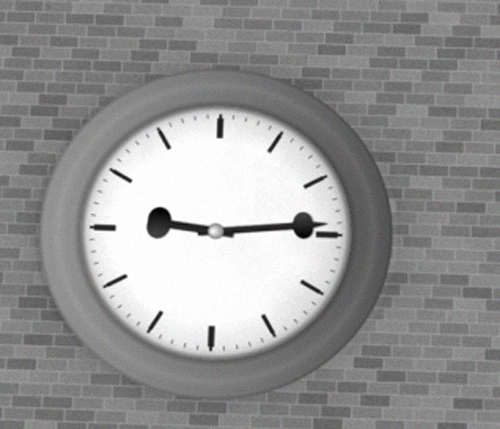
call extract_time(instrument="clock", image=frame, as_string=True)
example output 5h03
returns 9h14
